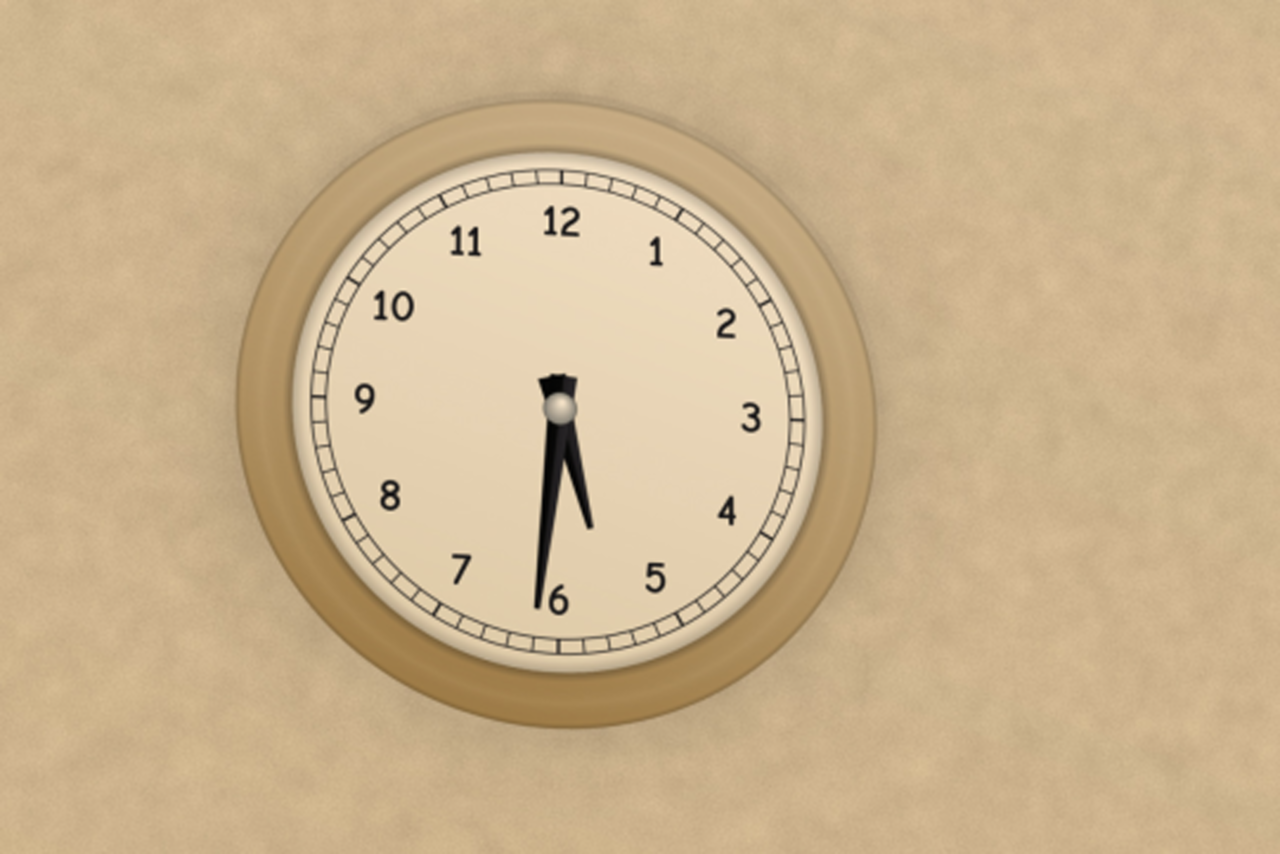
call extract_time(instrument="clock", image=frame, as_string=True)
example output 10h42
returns 5h31
